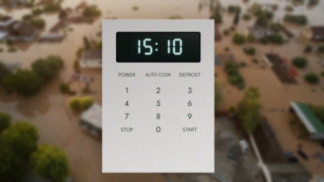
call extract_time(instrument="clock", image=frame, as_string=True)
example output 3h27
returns 15h10
